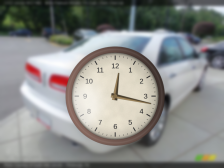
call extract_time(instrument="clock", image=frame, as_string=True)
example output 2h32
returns 12h17
